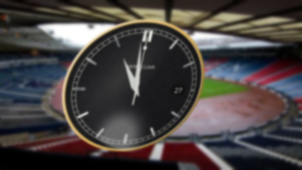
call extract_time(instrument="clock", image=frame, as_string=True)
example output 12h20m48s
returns 10h59m00s
